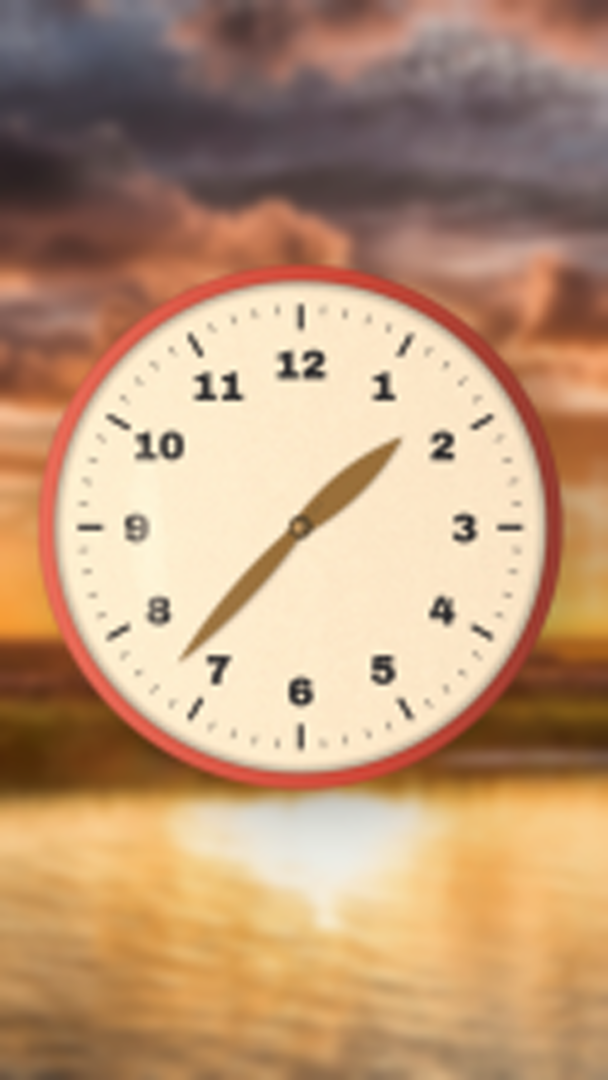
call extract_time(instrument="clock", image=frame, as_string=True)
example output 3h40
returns 1h37
